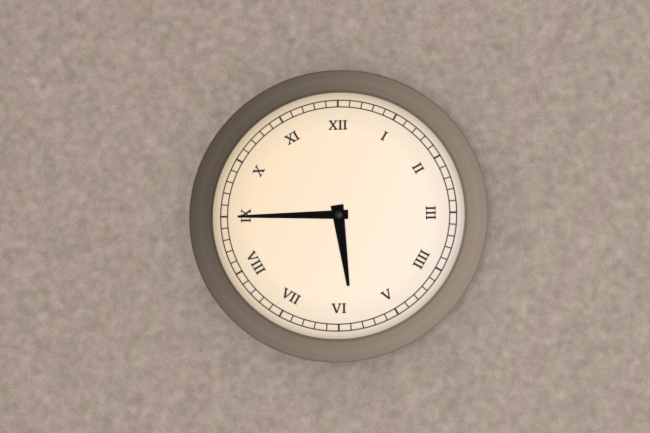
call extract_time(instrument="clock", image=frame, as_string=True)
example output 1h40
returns 5h45
